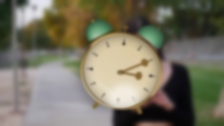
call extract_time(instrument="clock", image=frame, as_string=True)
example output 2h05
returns 3h10
